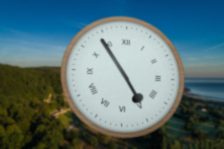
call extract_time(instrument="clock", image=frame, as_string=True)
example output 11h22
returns 4h54
